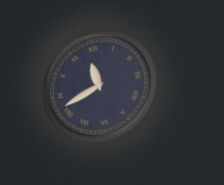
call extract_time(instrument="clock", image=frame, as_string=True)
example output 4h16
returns 11h42
